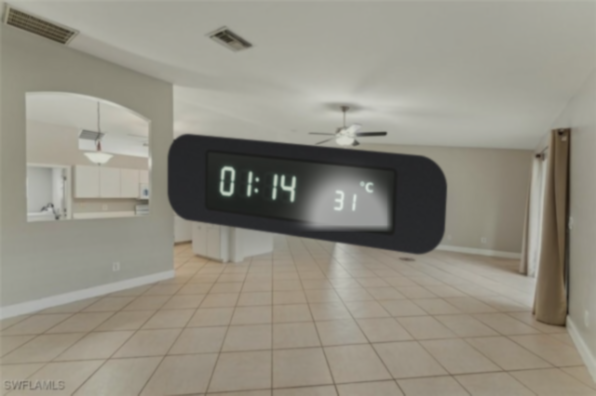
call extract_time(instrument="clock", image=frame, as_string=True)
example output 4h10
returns 1h14
